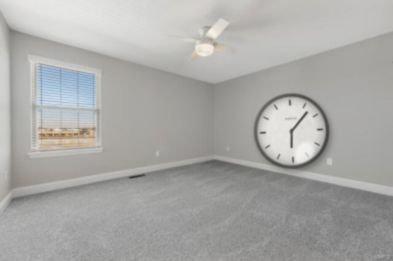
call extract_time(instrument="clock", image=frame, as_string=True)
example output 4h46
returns 6h07
